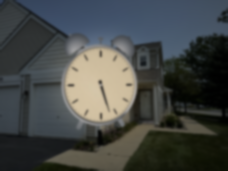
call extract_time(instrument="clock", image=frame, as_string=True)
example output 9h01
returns 5h27
